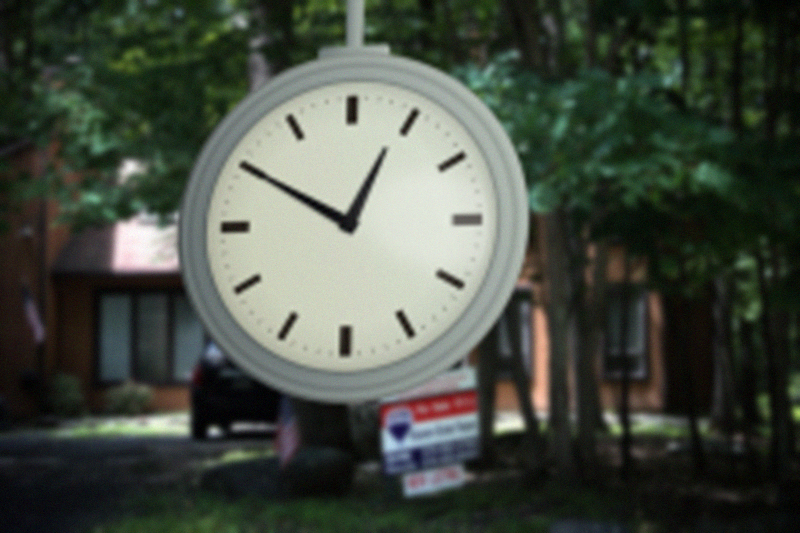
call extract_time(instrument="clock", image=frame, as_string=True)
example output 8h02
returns 12h50
